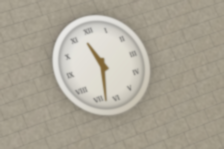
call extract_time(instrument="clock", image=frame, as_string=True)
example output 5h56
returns 11h33
